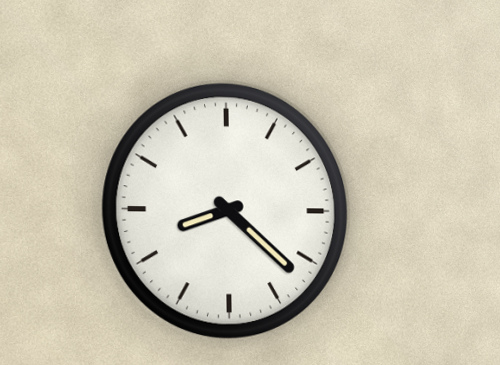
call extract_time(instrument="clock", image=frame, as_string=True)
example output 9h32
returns 8h22
